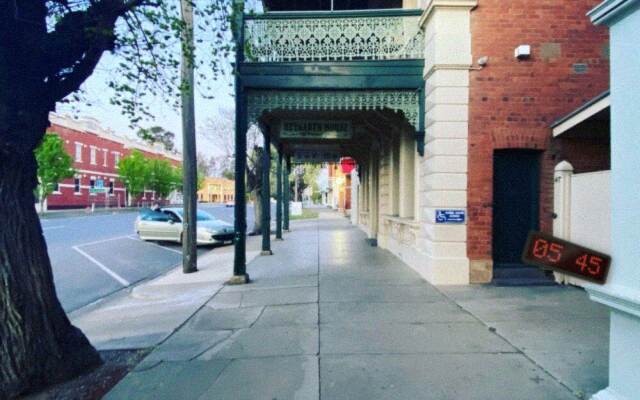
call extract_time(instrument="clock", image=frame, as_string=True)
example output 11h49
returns 5h45
